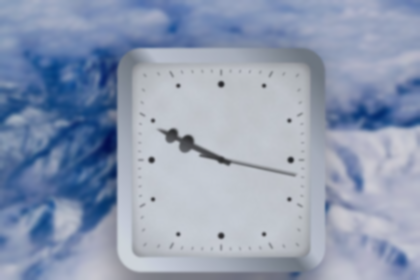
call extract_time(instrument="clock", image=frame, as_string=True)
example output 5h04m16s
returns 9h49m17s
